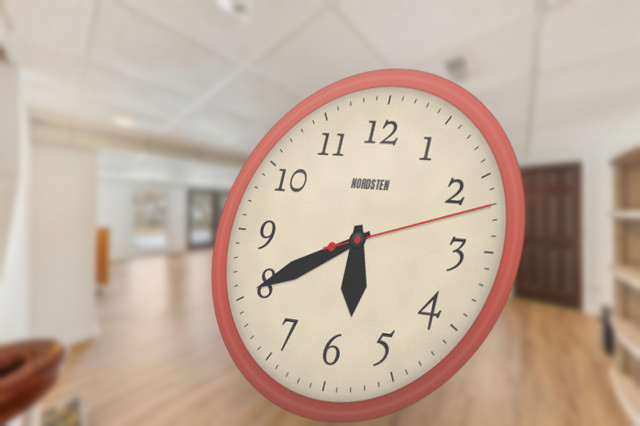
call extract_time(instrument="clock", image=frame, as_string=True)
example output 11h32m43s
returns 5h40m12s
